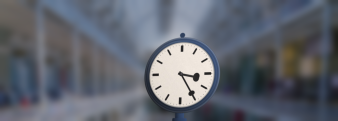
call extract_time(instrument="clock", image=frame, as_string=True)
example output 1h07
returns 3h25
